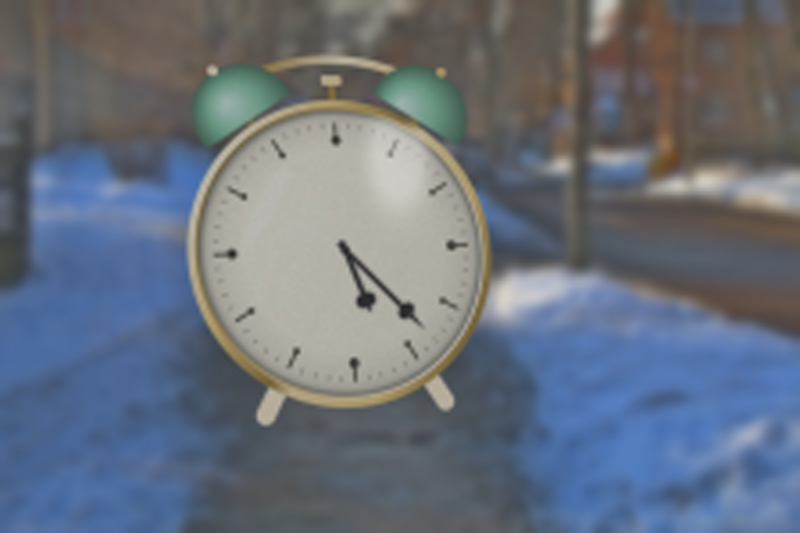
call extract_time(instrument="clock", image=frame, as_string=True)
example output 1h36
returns 5h23
